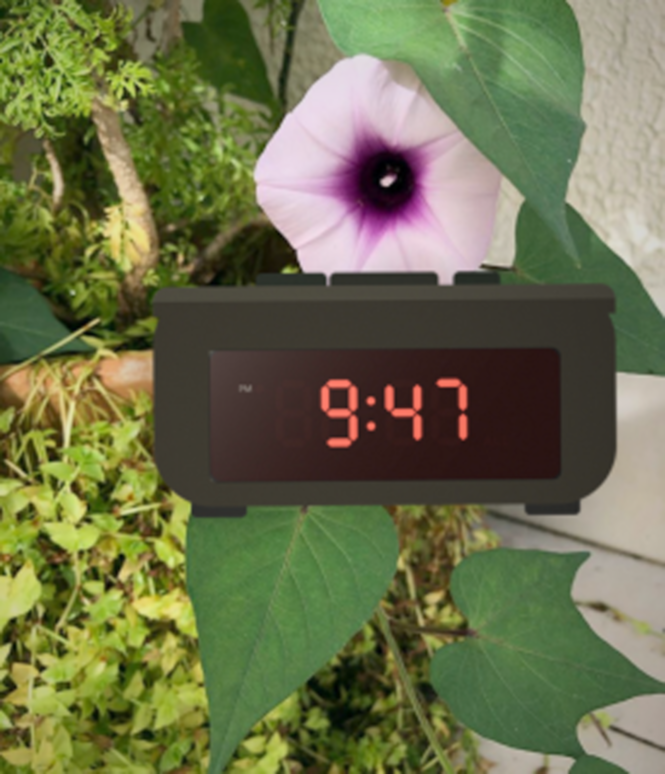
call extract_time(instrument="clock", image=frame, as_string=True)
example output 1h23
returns 9h47
